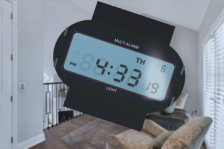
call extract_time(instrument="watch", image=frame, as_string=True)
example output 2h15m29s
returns 4h33m19s
